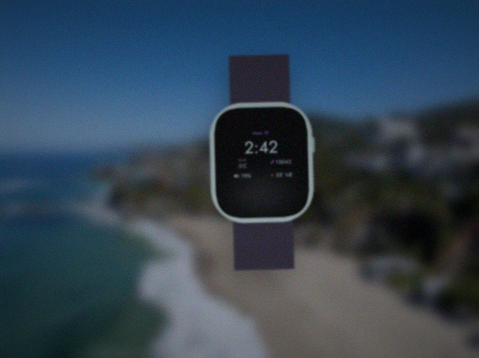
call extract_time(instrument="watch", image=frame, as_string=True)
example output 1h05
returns 2h42
